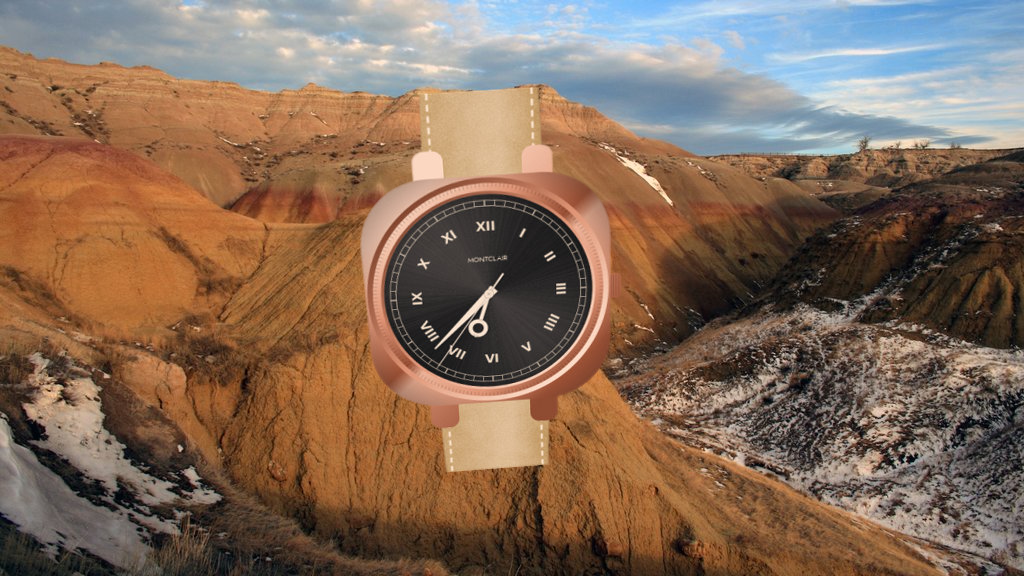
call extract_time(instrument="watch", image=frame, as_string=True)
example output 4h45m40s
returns 6h37m36s
